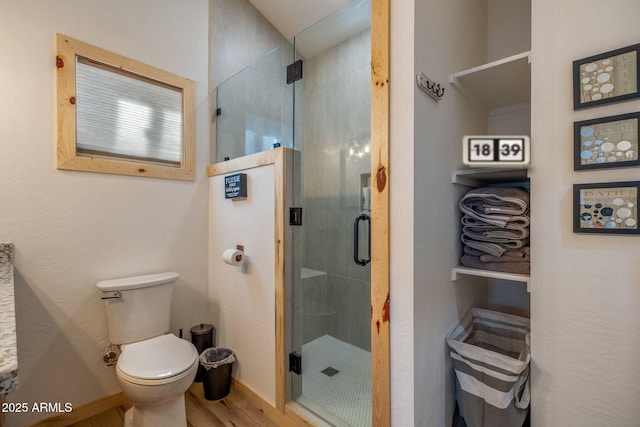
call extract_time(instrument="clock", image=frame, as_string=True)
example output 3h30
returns 18h39
